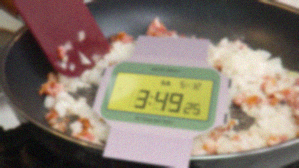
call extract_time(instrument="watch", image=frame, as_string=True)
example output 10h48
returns 3h49
